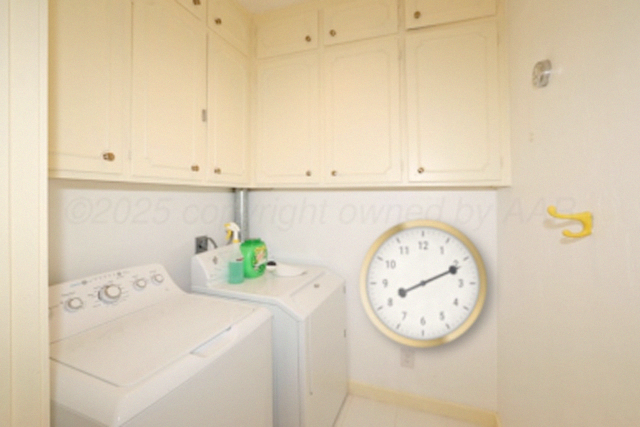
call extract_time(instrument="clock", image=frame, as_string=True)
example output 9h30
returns 8h11
